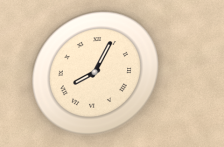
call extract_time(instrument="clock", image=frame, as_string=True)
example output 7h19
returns 8h04
